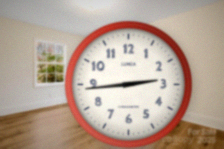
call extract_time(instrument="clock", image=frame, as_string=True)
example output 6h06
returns 2h44
